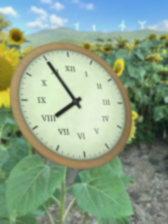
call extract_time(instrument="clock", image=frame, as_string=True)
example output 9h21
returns 7h55
